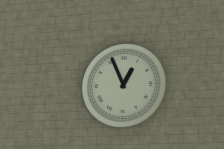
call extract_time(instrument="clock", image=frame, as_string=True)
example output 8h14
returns 12h56
